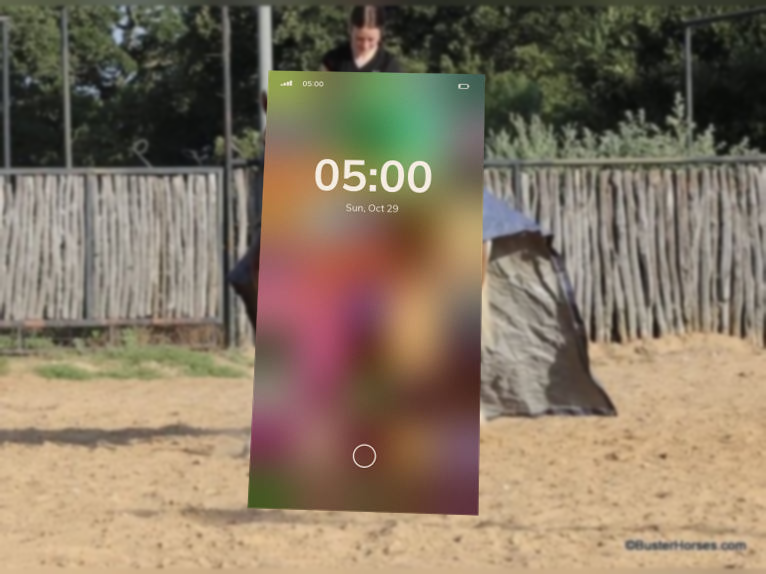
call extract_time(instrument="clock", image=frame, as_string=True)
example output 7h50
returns 5h00
